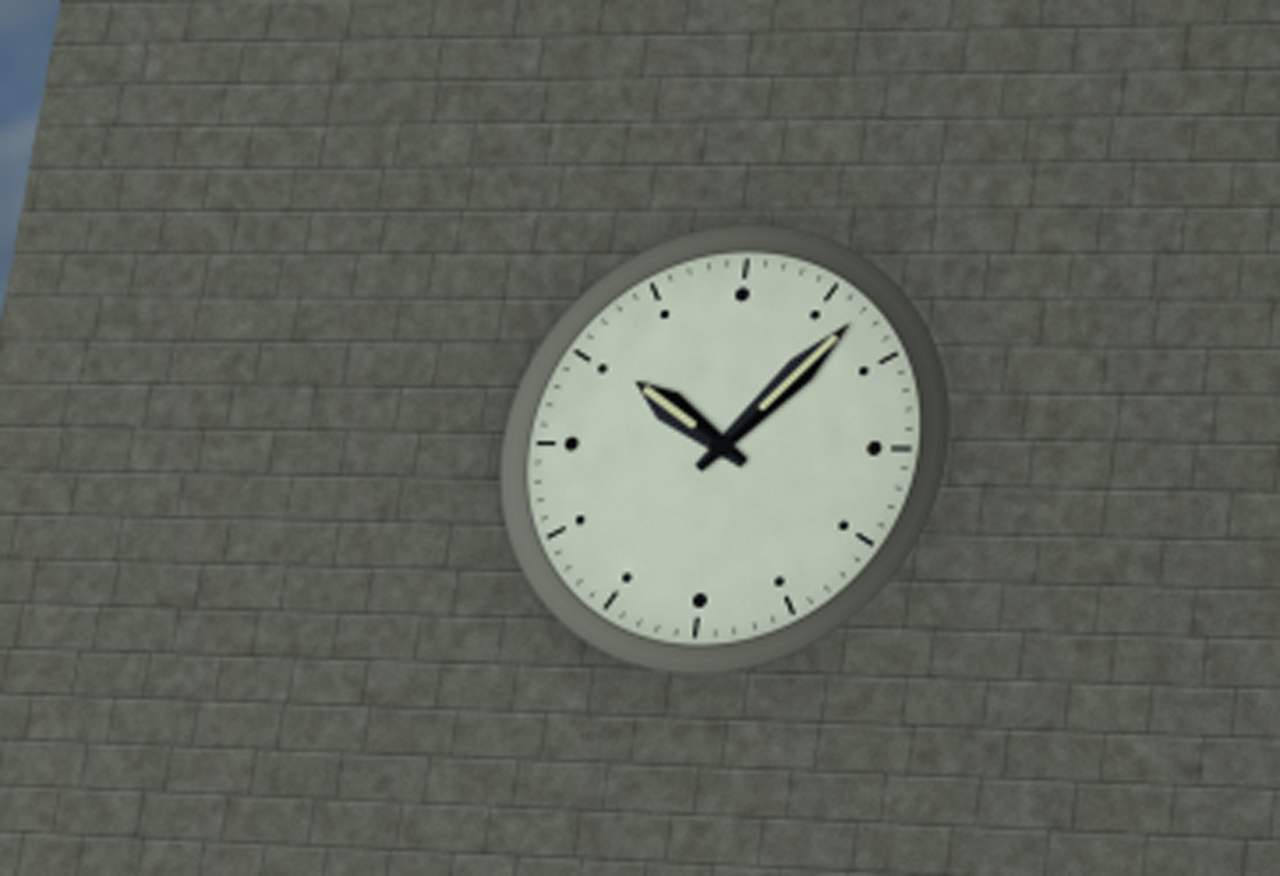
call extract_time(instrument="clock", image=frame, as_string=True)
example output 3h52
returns 10h07
